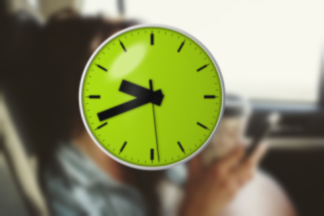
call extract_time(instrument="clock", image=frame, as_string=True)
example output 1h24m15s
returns 9h41m29s
